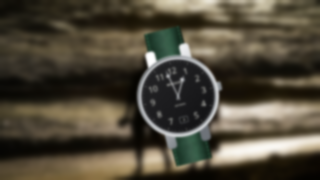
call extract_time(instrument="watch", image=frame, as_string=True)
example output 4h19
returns 12h58
